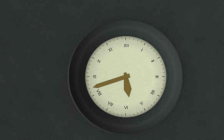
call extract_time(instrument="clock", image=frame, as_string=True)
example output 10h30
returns 5h42
